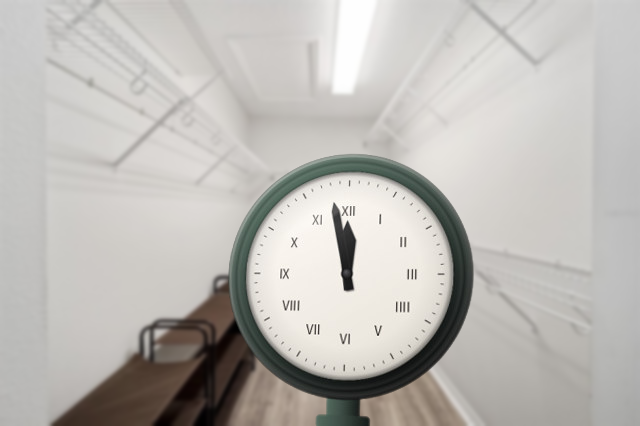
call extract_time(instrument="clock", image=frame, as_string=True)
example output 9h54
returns 11h58
